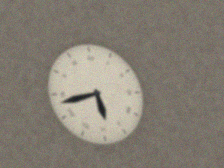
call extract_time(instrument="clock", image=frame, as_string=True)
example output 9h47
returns 5h43
